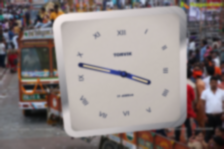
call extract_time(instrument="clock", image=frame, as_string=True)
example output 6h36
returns 3h48
